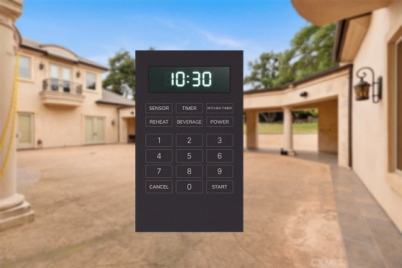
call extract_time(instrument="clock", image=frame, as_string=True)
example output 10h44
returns 10h30
